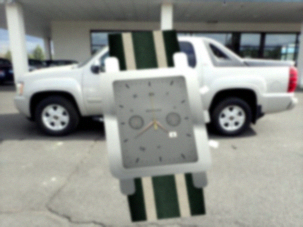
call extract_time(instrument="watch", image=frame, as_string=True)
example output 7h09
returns 4h39
